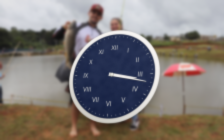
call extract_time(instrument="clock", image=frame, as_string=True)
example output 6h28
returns 3h17
